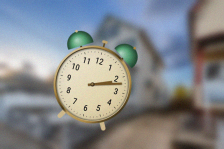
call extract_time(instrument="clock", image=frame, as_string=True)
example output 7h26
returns 2h12
